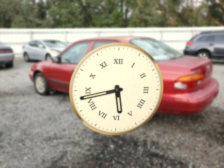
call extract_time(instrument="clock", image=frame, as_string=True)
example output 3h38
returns 5h43
